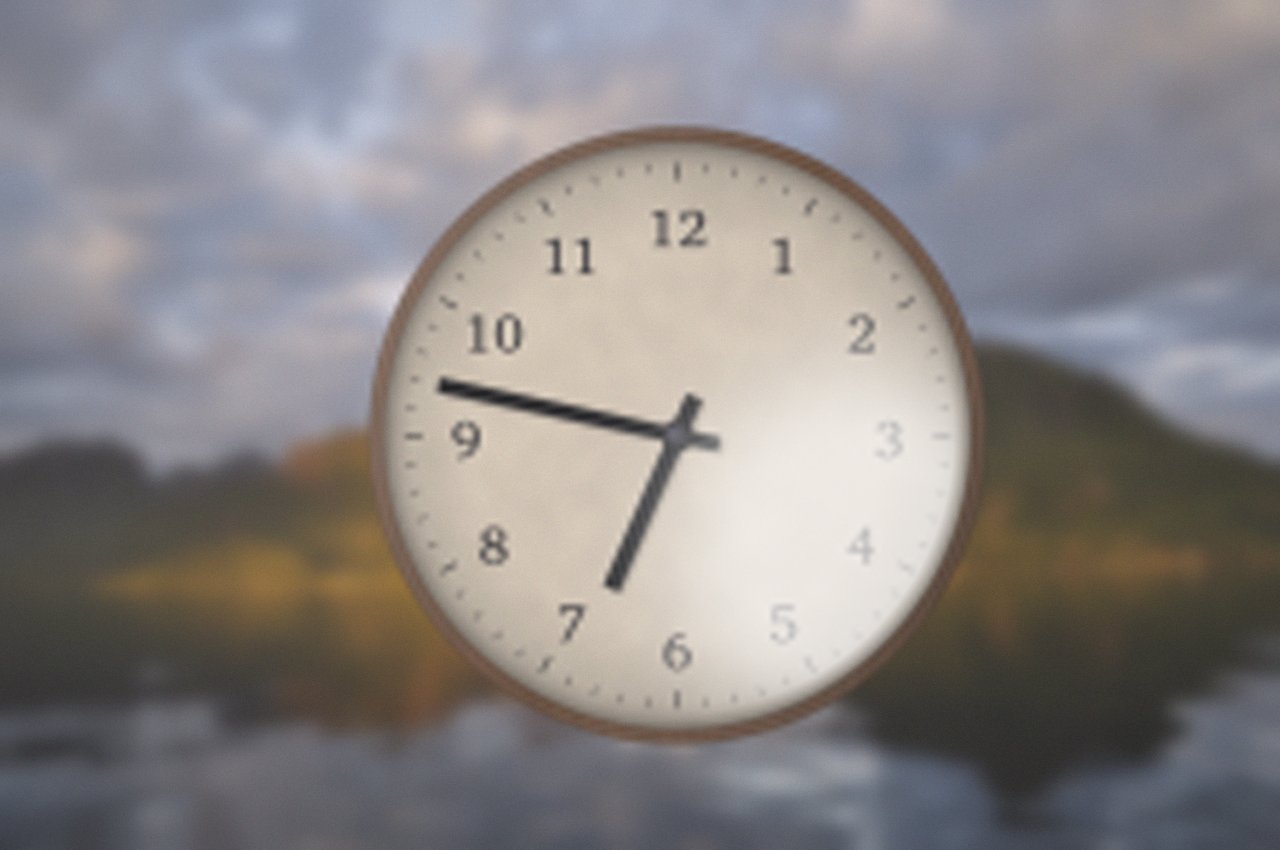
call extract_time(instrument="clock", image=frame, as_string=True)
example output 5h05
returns 6h47
